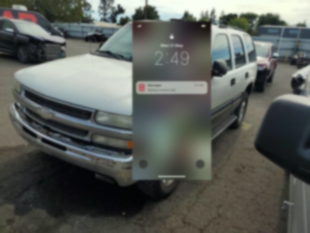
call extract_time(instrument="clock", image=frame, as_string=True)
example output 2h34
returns 2h49
